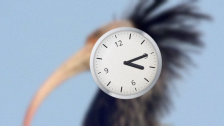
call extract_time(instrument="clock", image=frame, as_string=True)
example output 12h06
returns 4h15
